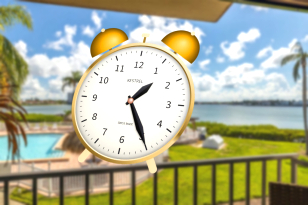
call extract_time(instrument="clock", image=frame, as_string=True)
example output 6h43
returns 1h25
